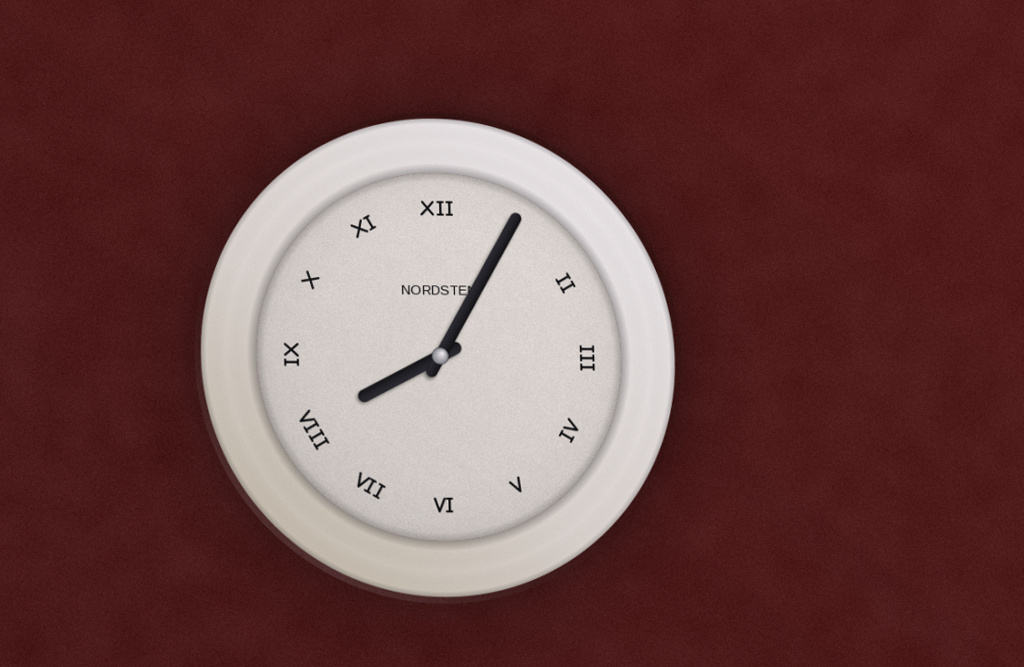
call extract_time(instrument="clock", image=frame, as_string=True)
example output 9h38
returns 8h05
